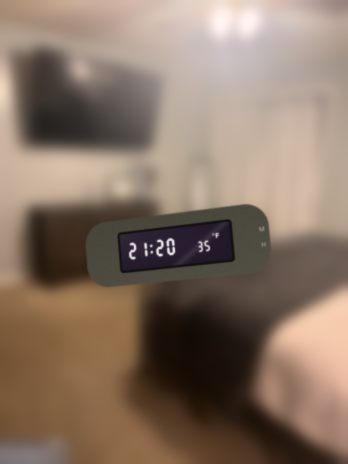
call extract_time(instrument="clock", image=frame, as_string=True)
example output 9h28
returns 21h20
